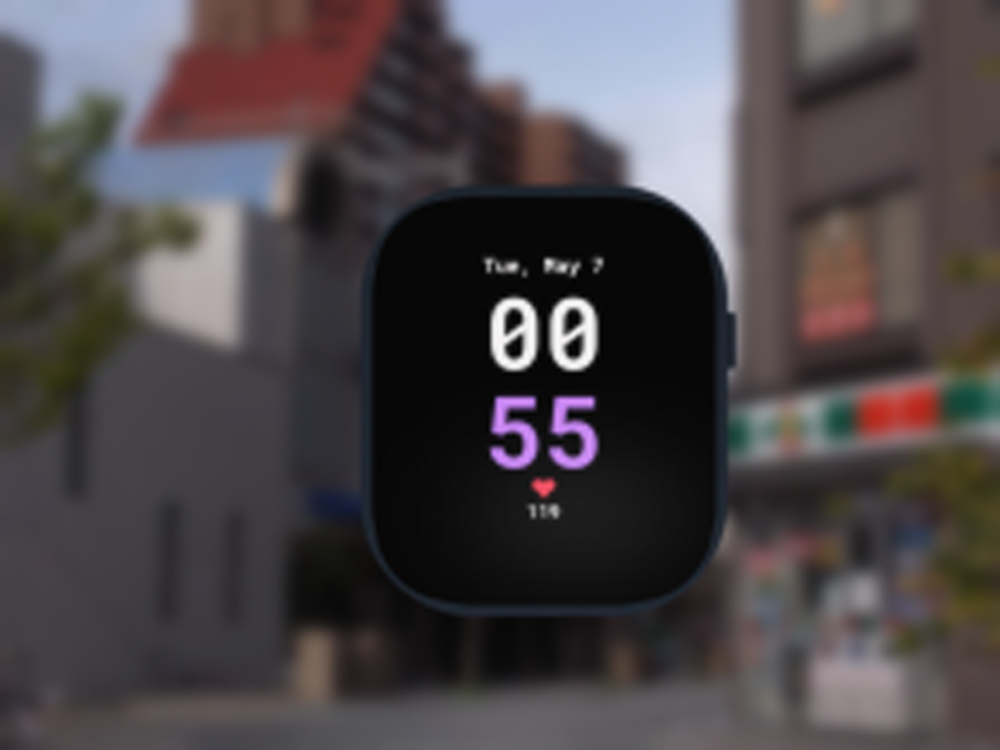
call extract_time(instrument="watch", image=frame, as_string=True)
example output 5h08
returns 0h55
